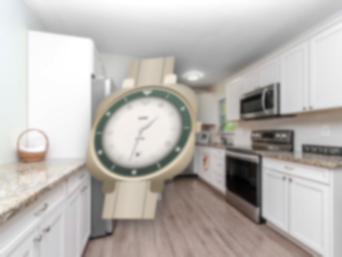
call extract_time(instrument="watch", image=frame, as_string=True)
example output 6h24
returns 1h32
